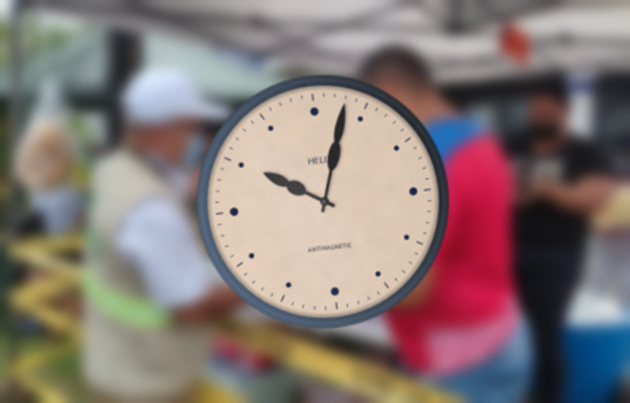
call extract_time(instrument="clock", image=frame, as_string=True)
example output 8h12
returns 10h03
